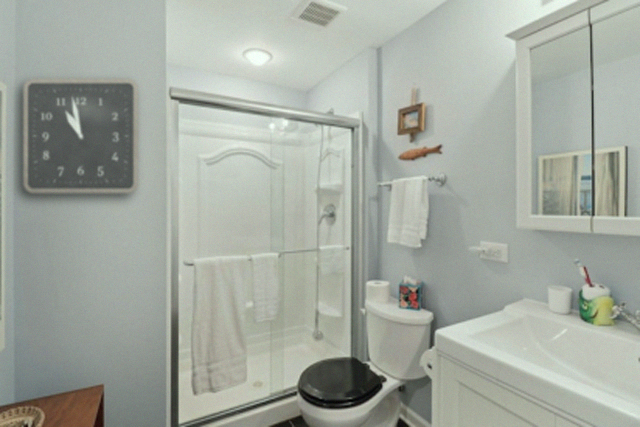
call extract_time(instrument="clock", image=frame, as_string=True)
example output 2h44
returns 10h58
